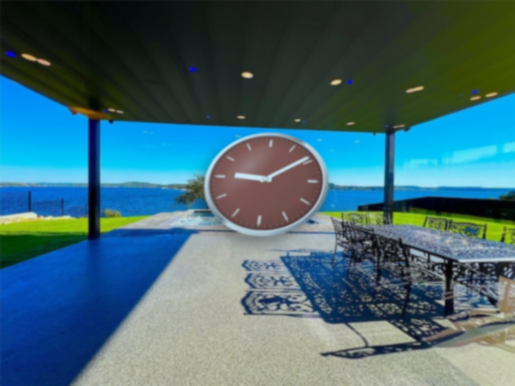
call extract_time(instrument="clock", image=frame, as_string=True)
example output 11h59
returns 9h09
